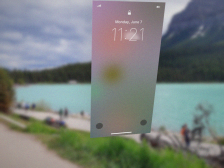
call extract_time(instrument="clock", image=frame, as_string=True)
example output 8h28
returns 11h21
